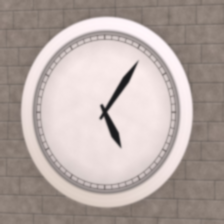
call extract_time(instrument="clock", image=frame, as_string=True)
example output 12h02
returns 5h06
